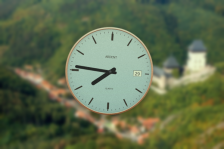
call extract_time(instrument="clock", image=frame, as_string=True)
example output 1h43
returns 7h46
